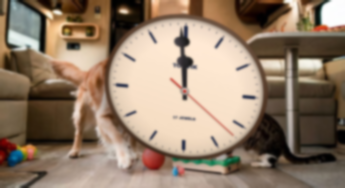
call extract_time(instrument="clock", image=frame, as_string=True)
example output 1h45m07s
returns 11h59m22s
